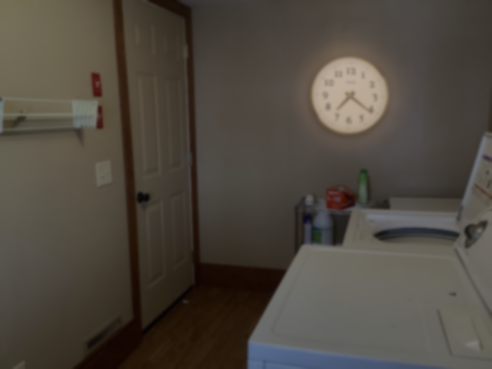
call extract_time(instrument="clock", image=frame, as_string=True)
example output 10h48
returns 7h21
